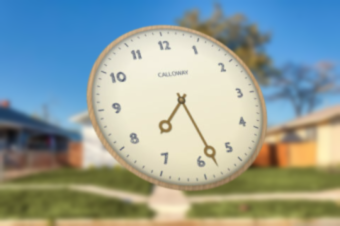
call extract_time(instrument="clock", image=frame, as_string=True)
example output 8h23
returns 7h28
